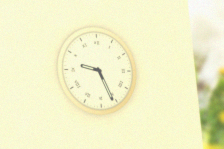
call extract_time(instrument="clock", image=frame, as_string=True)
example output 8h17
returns 9h26
